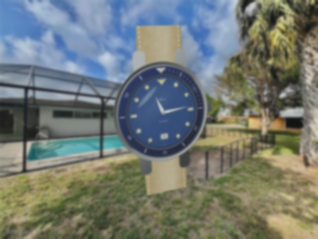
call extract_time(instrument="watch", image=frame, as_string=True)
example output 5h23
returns 11h14
